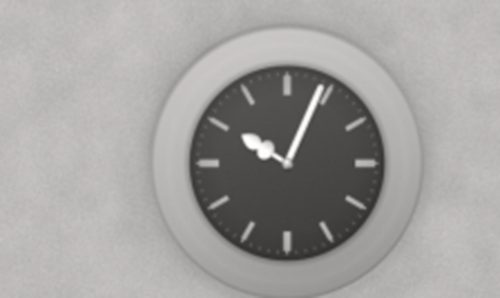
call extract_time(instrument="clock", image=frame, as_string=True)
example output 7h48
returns 10h04
